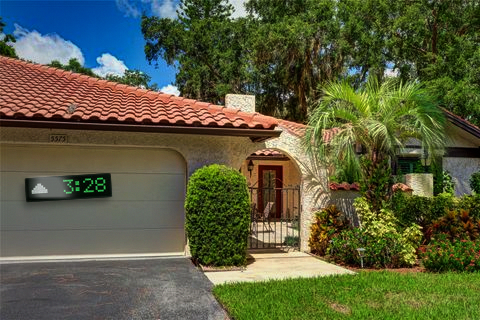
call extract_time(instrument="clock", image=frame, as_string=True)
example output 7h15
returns 3h28
